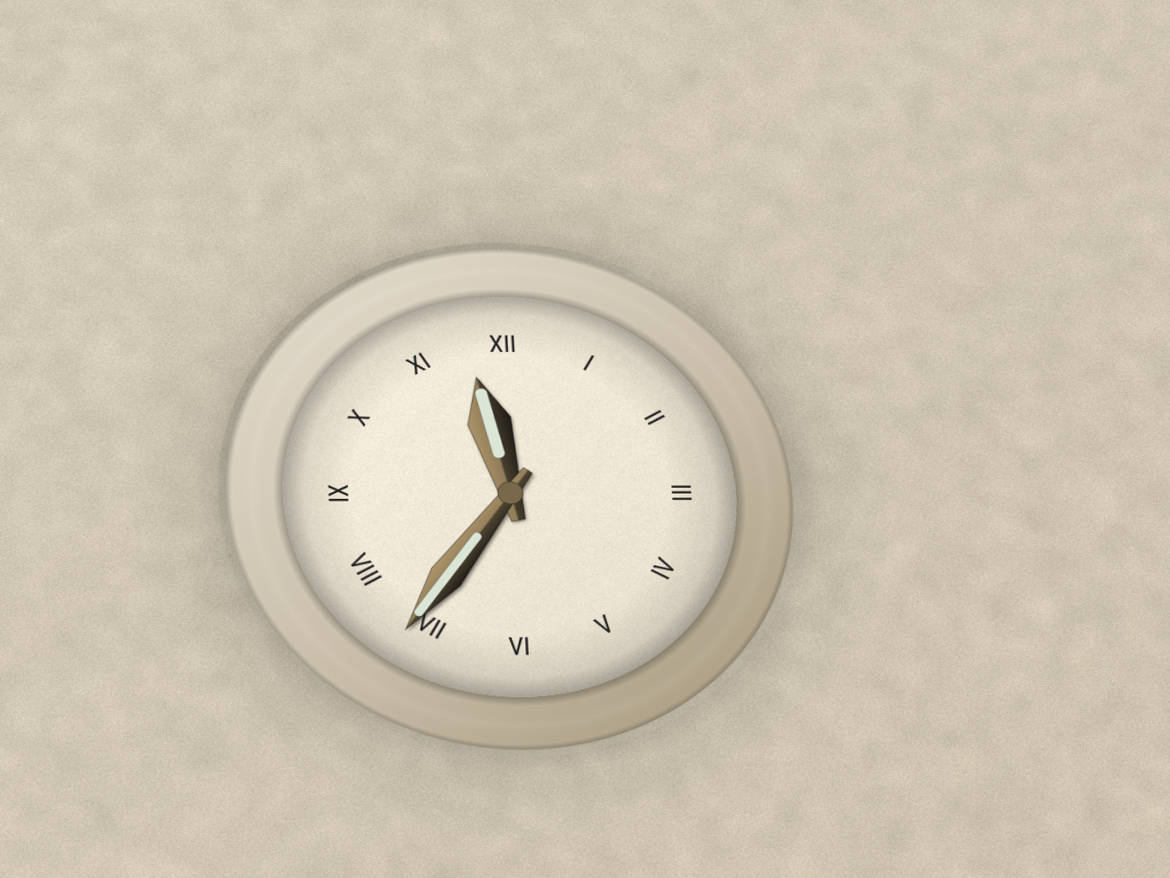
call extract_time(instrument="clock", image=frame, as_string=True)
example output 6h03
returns 11h36
